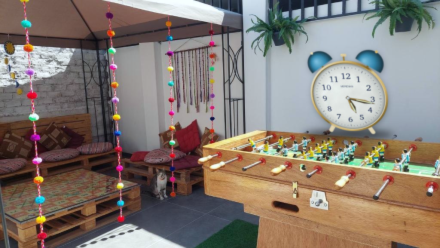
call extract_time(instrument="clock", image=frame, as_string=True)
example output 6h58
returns 5h17
